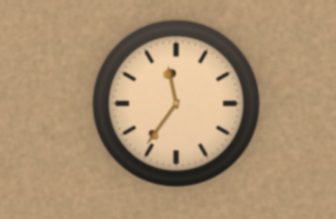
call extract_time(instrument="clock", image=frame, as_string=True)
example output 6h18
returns 11h36
